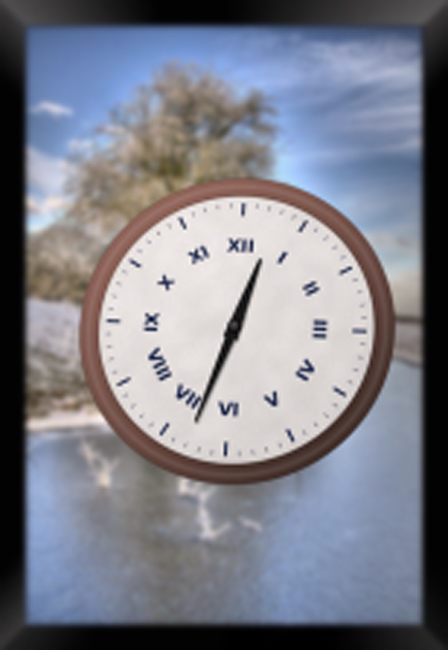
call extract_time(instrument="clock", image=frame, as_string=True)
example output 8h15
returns 12h33
